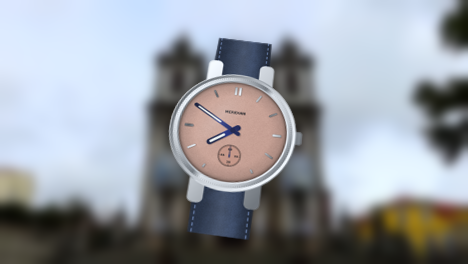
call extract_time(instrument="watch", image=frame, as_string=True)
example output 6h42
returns 7h50
